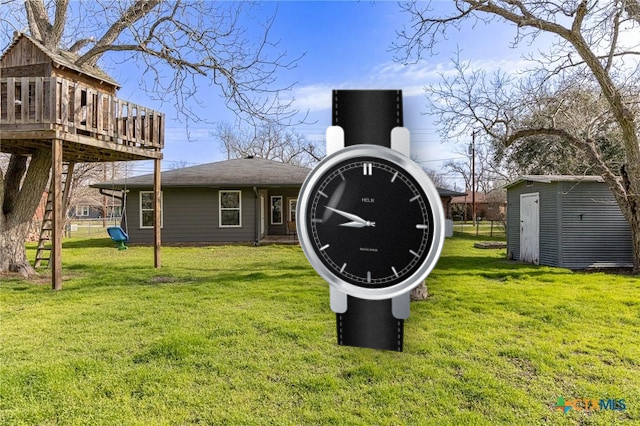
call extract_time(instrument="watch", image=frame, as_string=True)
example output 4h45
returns 8h48
